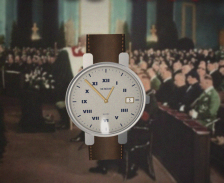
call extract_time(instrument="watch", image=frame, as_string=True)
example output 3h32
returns 12h53
